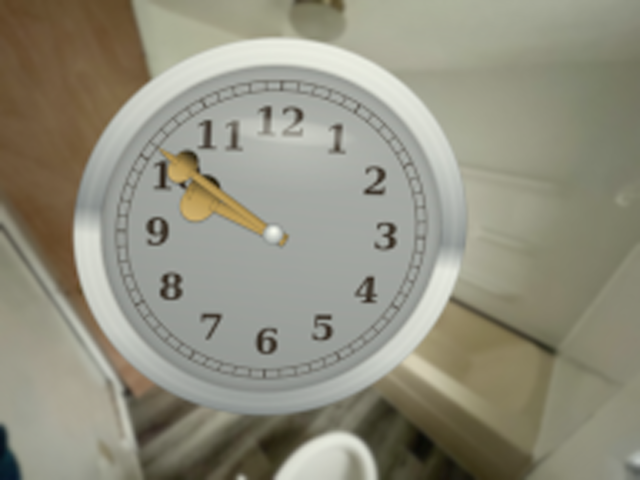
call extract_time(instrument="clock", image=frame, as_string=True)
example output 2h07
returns 9h51
